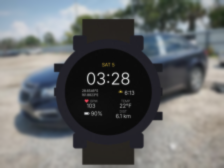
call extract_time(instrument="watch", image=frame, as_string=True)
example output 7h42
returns 3h28
